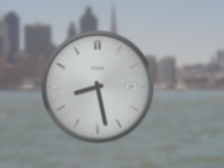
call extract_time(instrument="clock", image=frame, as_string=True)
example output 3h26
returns 8h28
